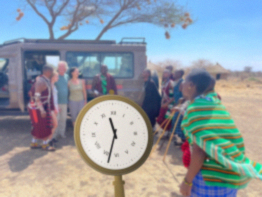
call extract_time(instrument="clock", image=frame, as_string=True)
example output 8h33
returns 11h33
